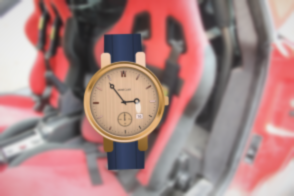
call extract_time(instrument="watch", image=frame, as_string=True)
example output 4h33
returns 2h54
